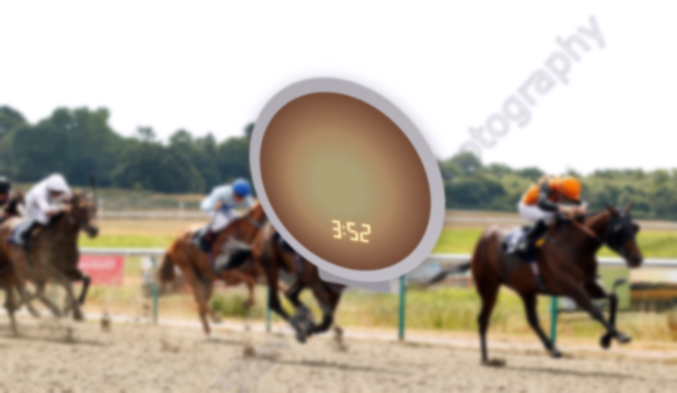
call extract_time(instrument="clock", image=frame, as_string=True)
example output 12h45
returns 3h52
